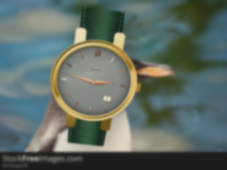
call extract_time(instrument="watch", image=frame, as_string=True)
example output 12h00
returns 2h47
